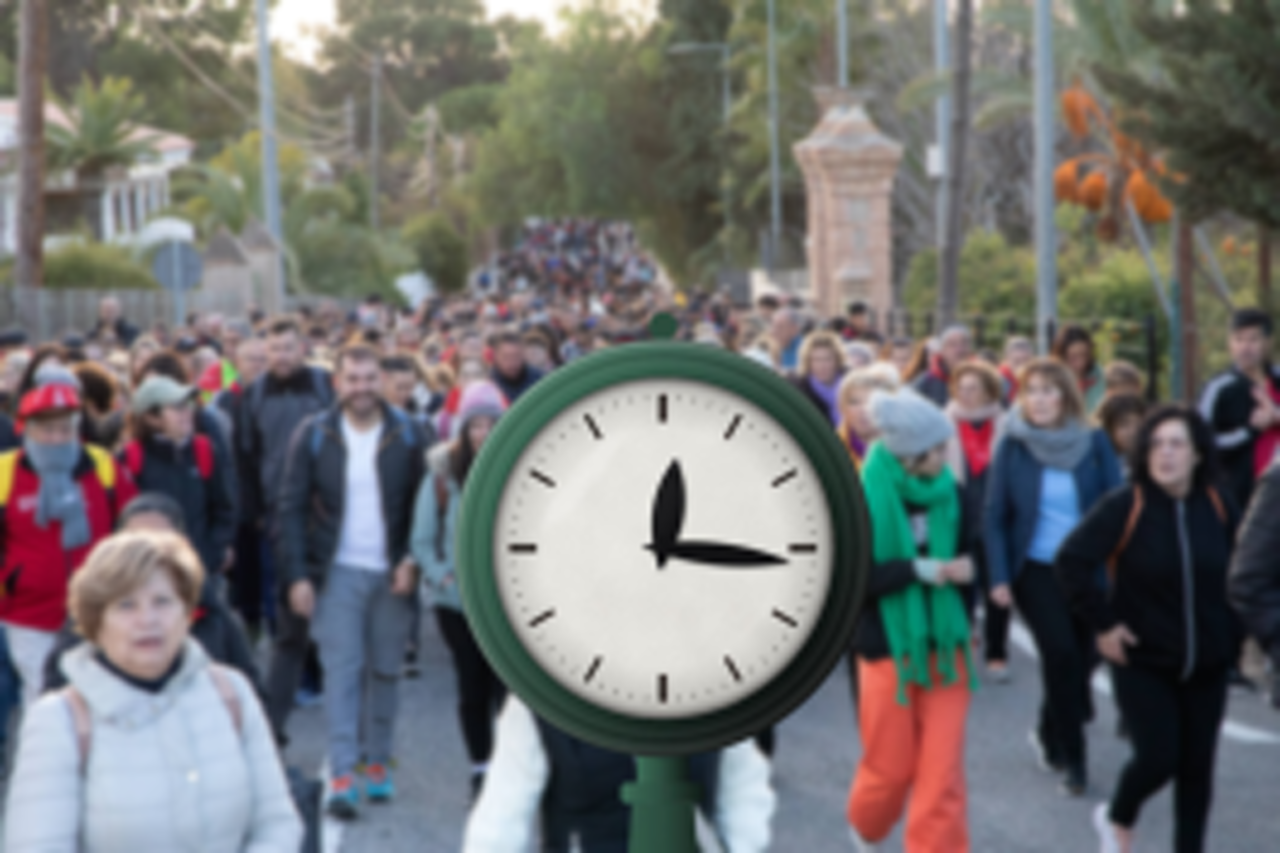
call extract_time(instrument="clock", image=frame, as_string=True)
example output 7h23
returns 12h16
